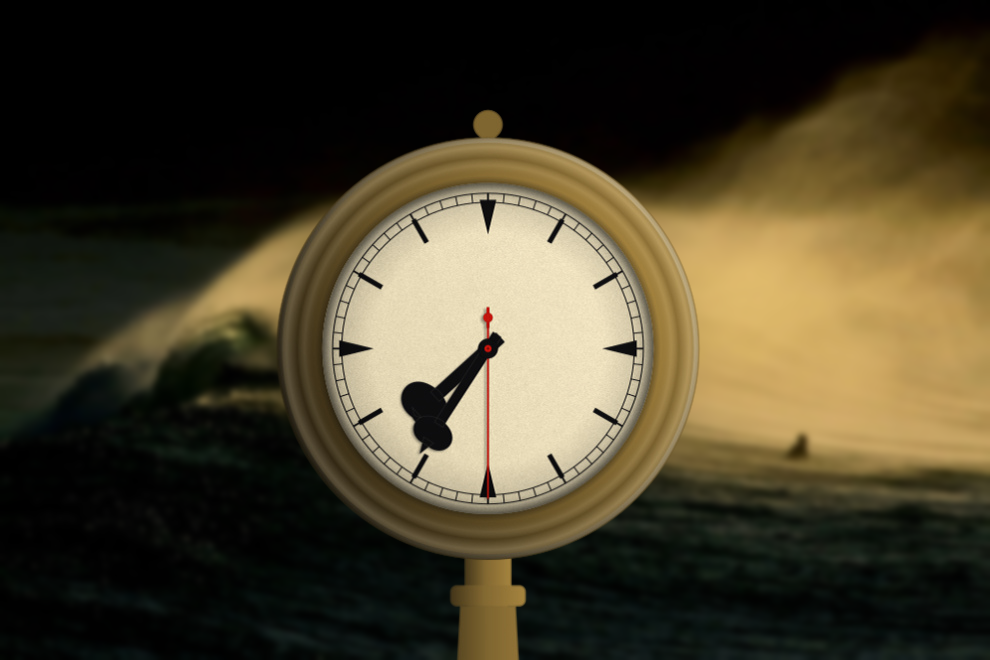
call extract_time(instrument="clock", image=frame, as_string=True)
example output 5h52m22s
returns 7h35m30s
